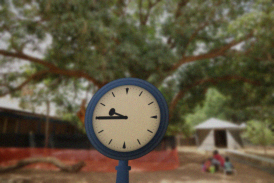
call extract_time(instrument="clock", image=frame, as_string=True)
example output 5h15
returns 9h45
